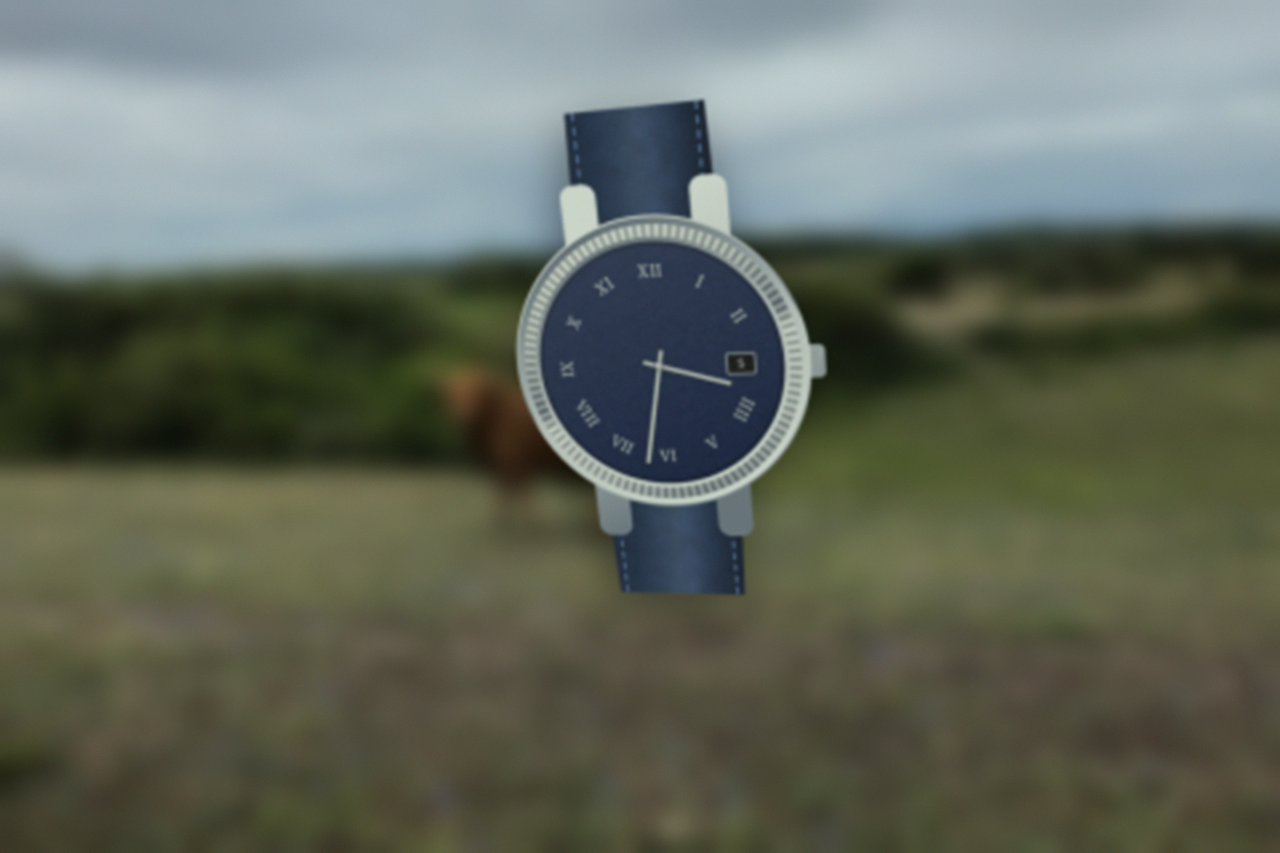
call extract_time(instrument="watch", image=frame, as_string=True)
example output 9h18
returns 3h32
